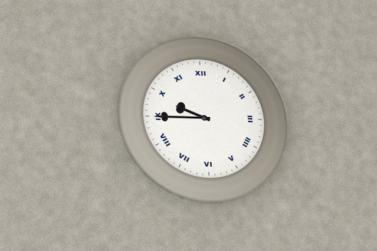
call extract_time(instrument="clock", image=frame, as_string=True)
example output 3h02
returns 9h45
